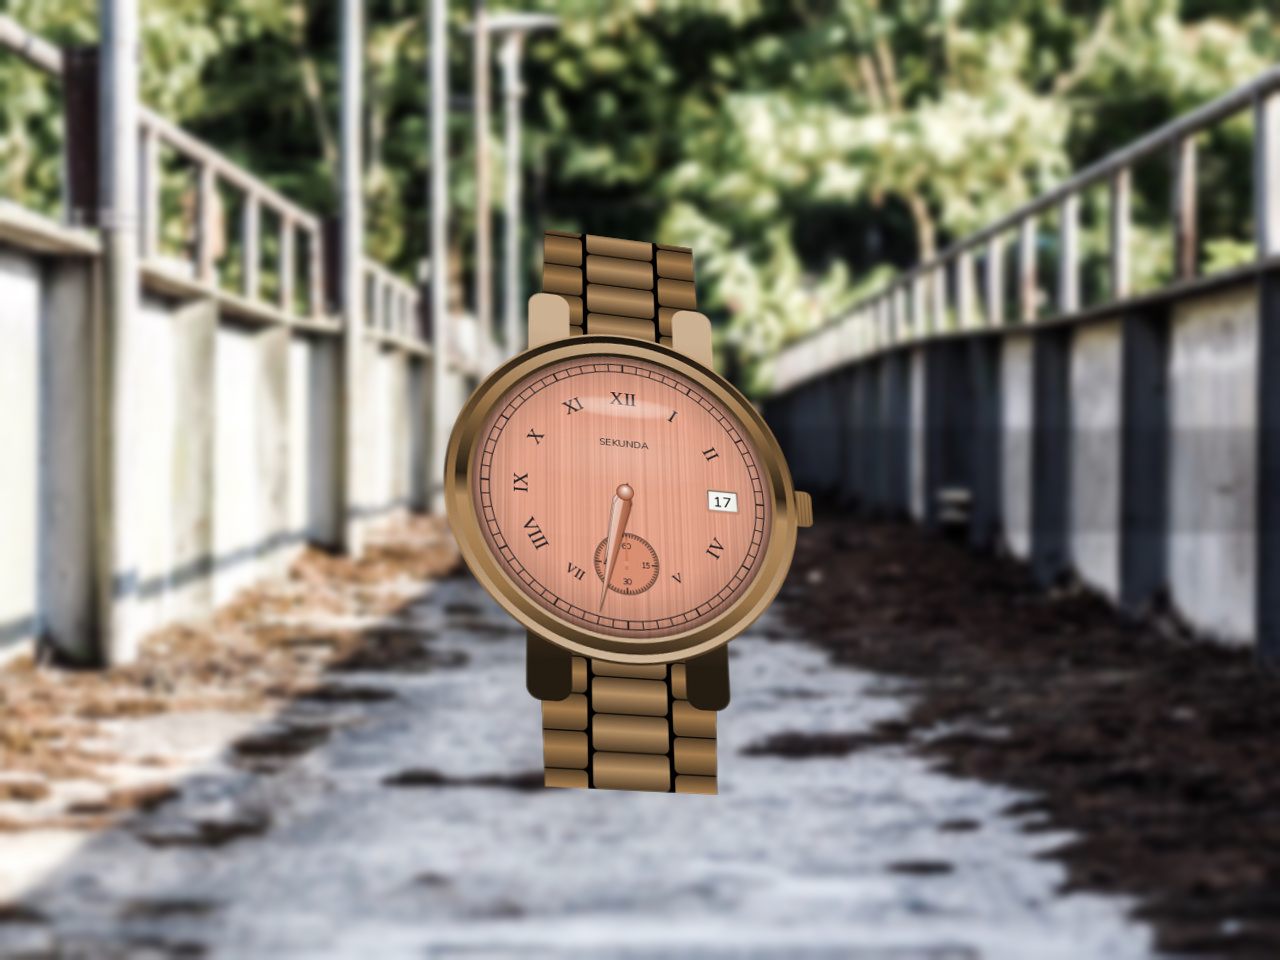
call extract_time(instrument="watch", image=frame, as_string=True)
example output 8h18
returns 6h32
